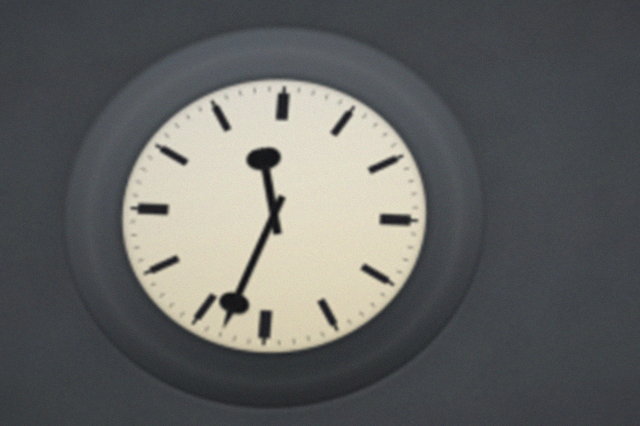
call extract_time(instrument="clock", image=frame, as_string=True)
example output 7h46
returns 11h33
